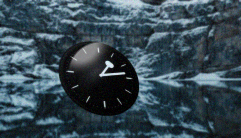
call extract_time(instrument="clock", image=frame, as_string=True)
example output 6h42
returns 1h13
